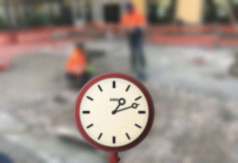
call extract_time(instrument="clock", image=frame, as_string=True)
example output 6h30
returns 1h12
